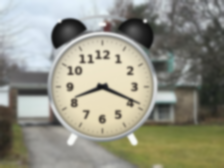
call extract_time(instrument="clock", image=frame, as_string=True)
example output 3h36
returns 8h19
